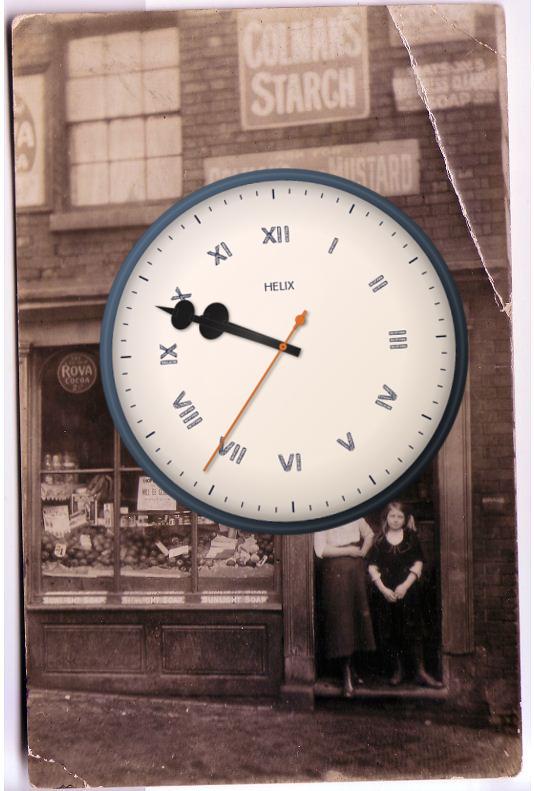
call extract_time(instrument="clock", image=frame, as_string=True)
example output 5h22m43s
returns 9h48m36s
